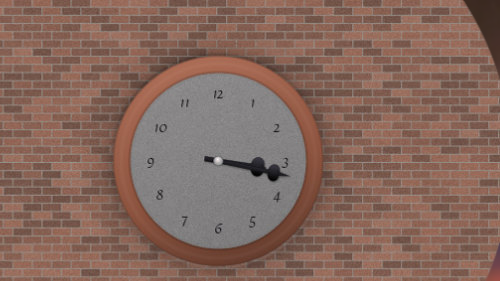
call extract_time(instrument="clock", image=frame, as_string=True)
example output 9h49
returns 3h17
